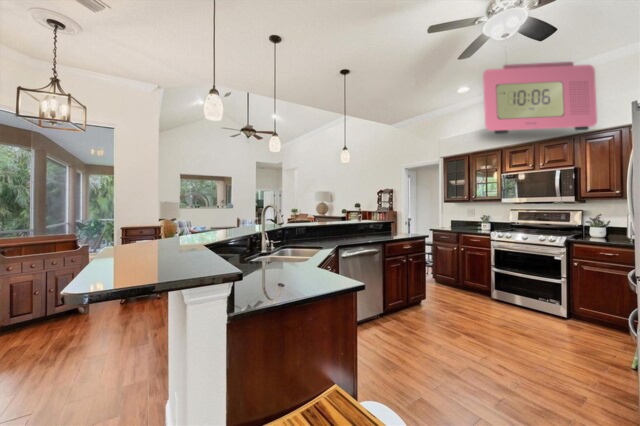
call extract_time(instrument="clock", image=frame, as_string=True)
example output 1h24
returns 10h06
